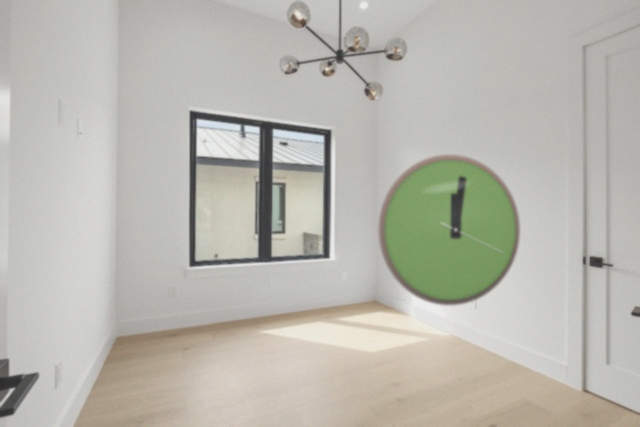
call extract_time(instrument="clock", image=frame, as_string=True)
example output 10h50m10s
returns 12h01m19s
